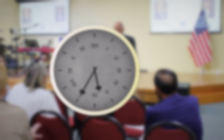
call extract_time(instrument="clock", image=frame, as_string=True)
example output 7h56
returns 5h35
